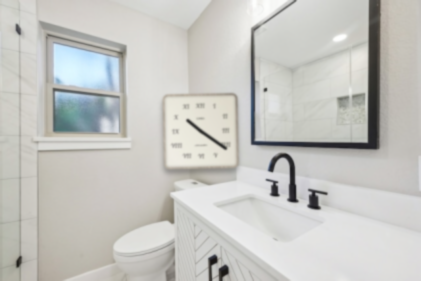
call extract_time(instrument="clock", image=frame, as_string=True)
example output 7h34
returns 10h21
